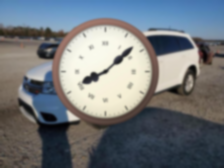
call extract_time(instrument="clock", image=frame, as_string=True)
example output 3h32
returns 8h08
